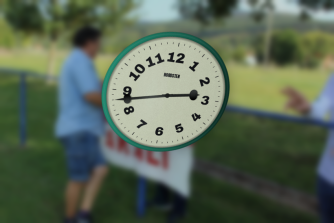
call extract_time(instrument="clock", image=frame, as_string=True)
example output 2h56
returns 2h43
